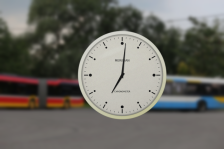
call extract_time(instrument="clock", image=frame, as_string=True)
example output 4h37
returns 7h01
